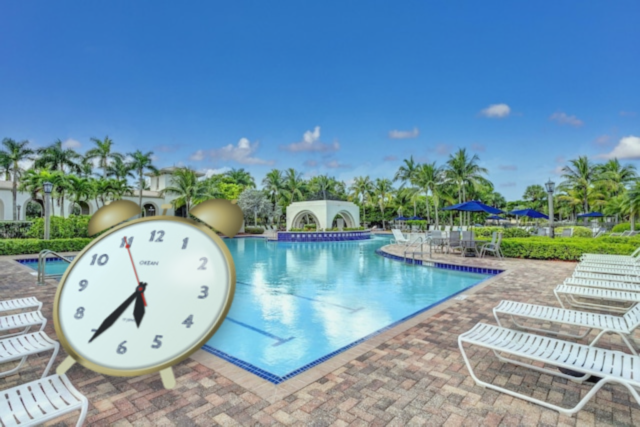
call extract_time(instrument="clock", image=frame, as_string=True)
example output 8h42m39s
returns 5h34m55s
